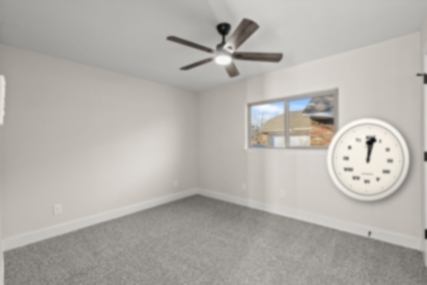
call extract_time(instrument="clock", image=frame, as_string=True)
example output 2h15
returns 12h02
